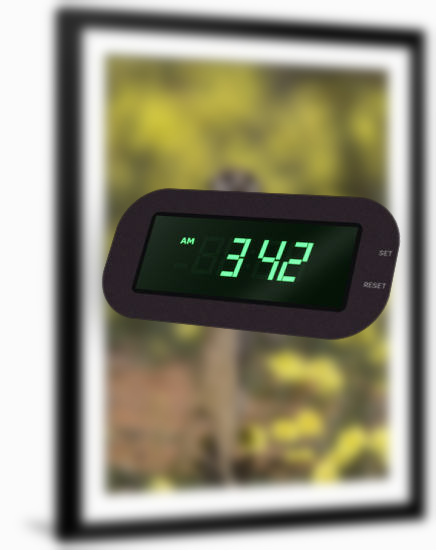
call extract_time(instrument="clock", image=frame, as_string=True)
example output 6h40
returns 3h42
